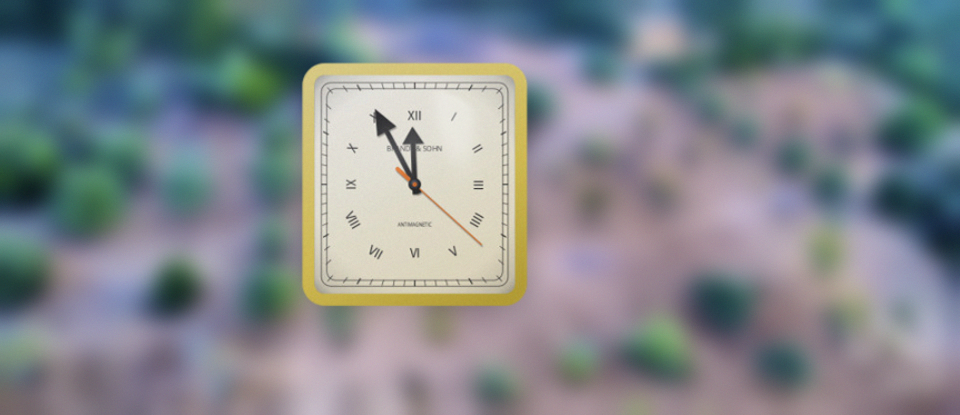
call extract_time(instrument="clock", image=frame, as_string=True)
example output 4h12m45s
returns 11h55m22s
